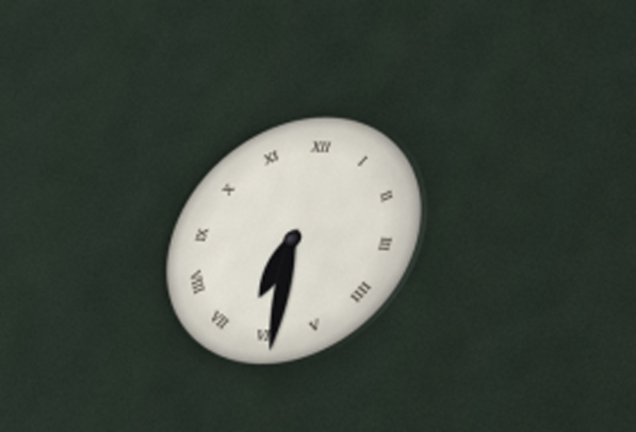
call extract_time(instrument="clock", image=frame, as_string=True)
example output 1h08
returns 6h29
